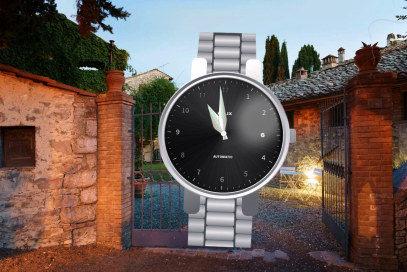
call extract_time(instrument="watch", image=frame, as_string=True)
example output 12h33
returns 10h59
